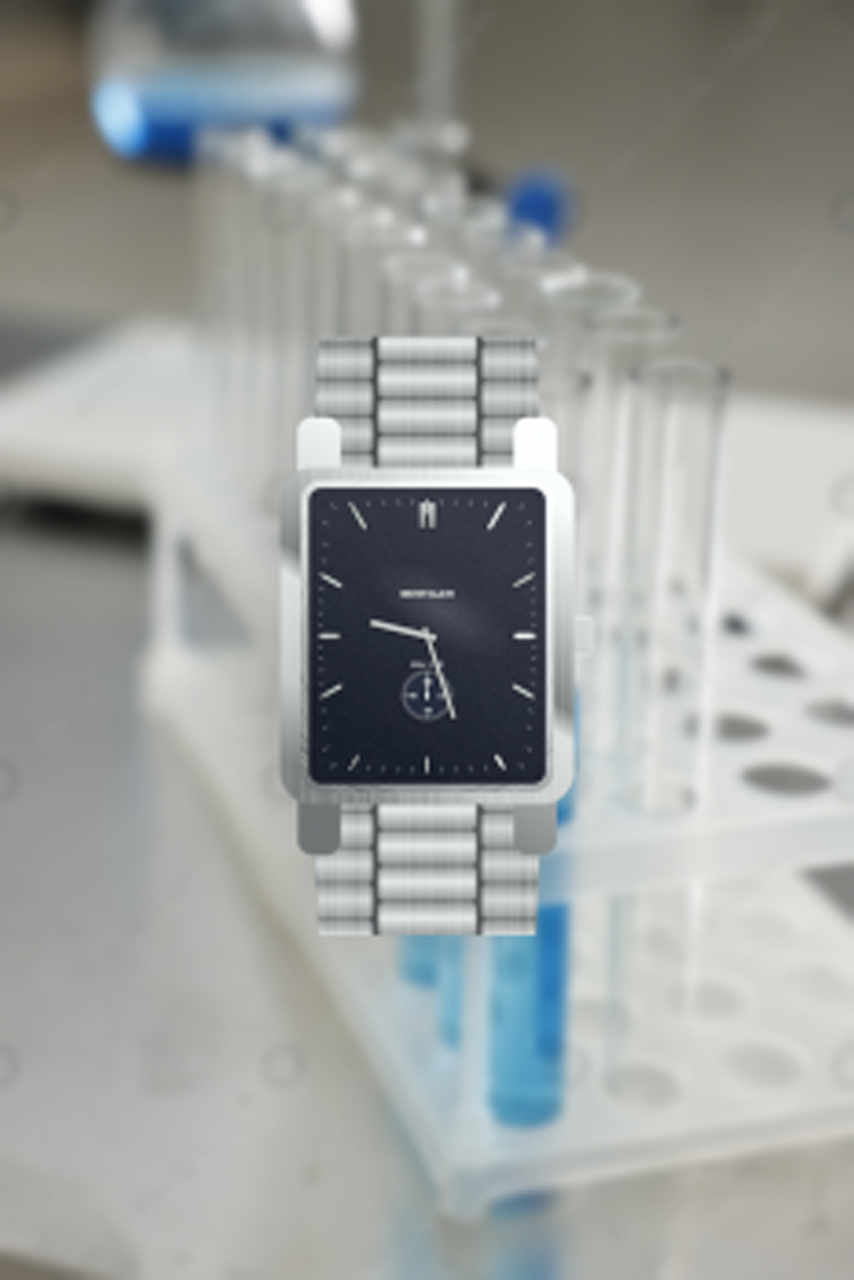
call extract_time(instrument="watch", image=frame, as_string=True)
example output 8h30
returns 9h27
